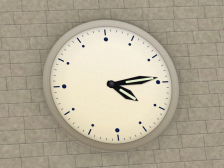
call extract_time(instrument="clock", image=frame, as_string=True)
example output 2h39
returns 4h14
